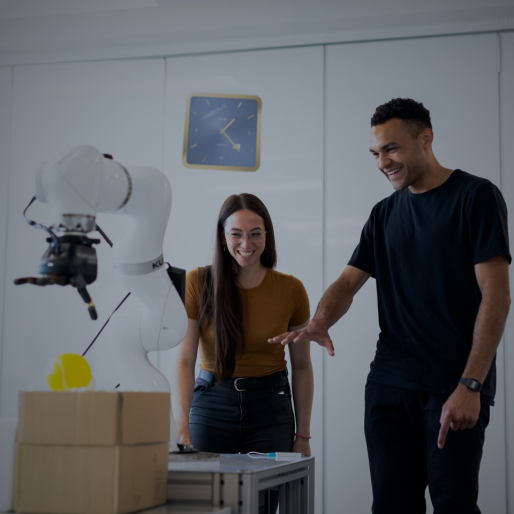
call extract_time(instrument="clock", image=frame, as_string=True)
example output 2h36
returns 1h23
